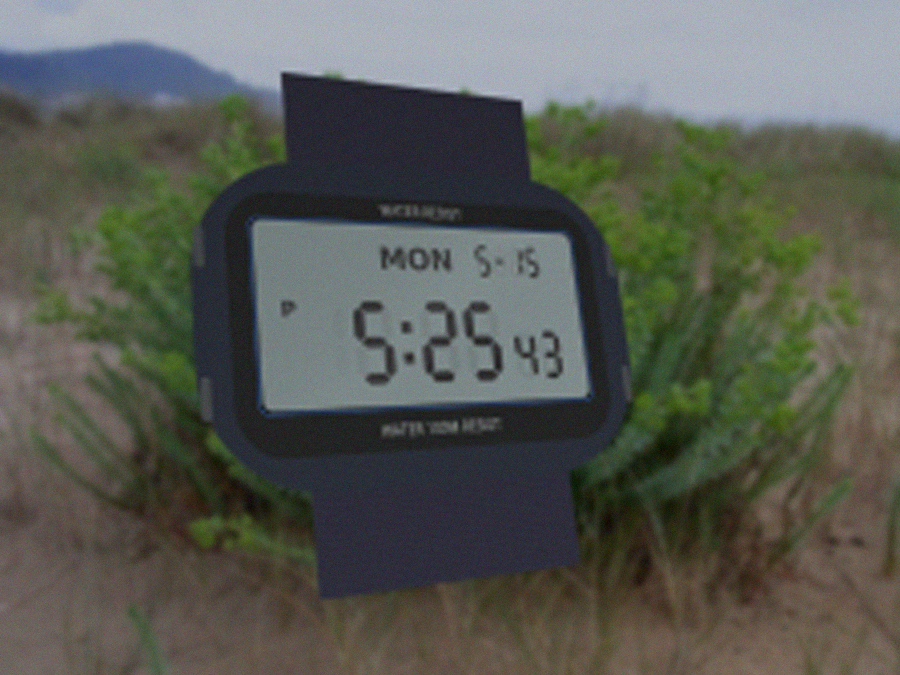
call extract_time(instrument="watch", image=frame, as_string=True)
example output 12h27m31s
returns 5h25m43s
